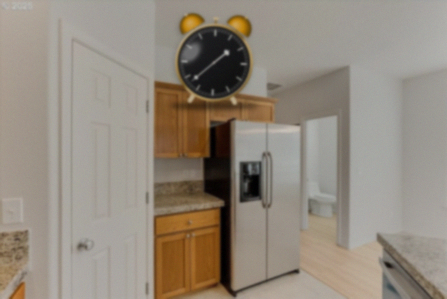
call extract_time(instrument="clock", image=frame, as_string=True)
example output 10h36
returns 1h38
